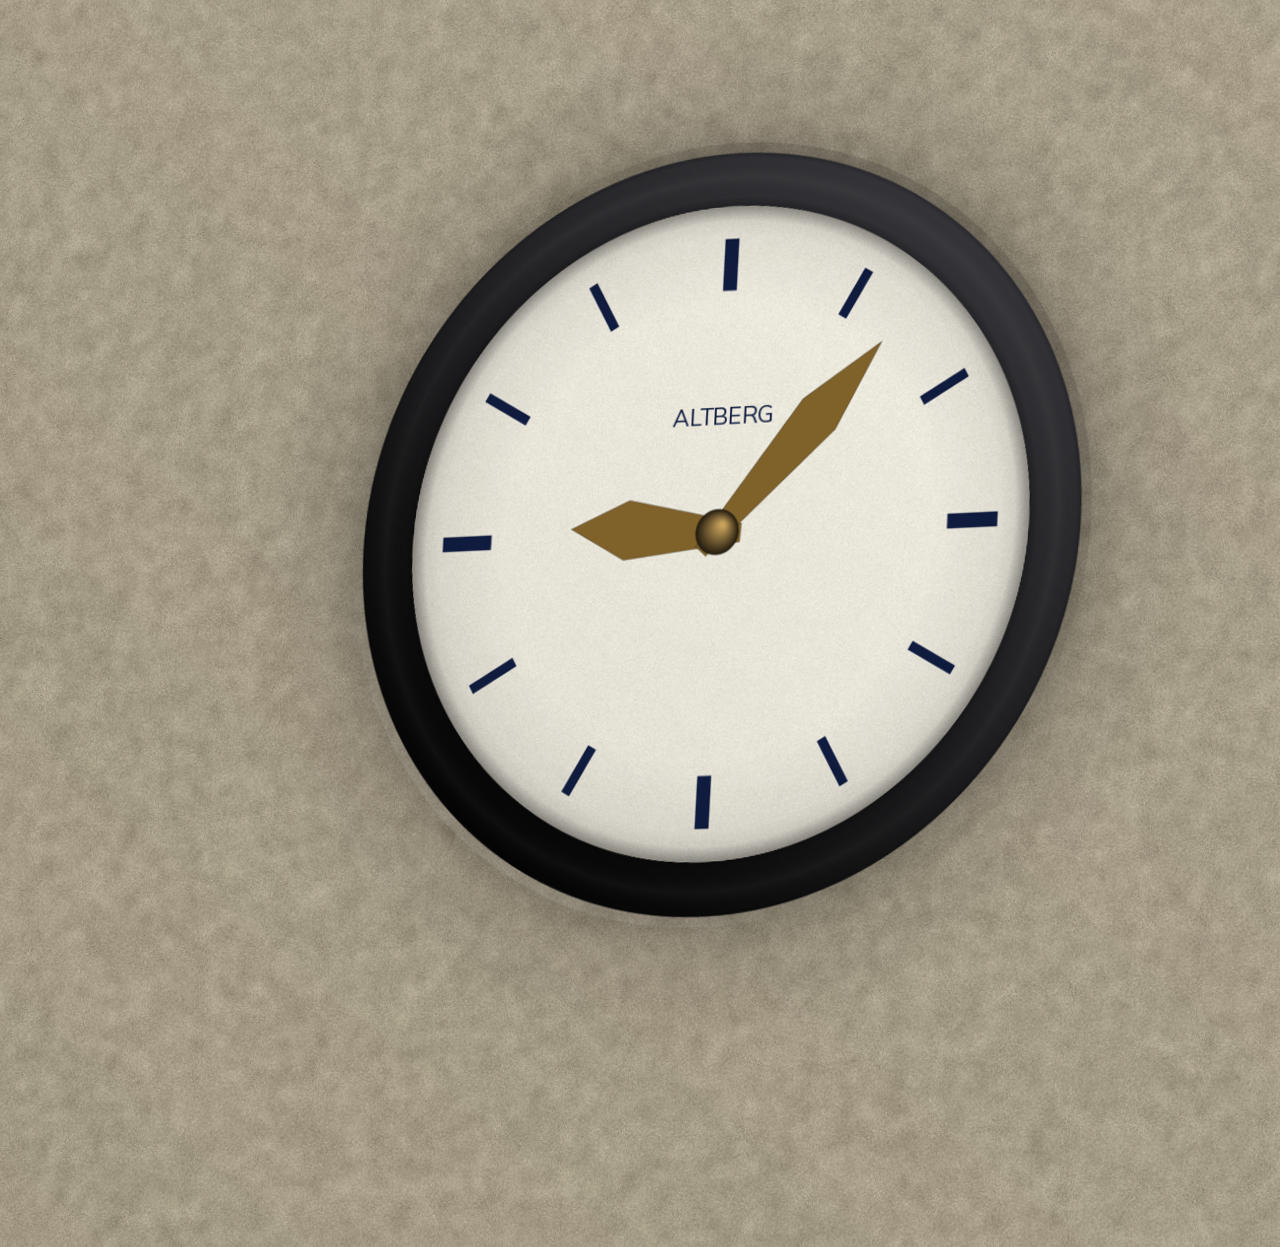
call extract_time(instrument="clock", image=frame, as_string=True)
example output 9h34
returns 9h07
